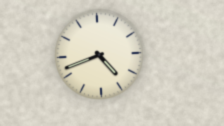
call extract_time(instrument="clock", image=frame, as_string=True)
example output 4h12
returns 4h42
